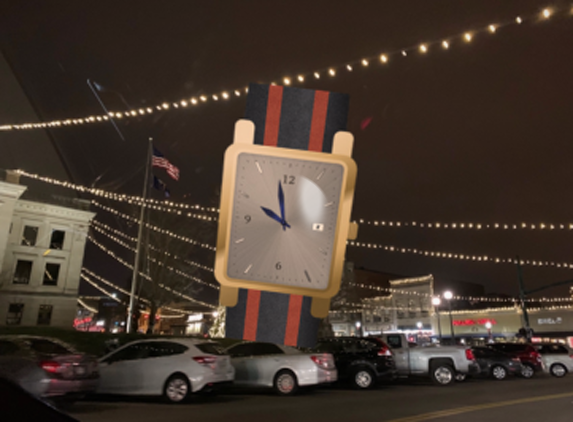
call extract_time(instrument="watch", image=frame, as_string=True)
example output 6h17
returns 9h58
